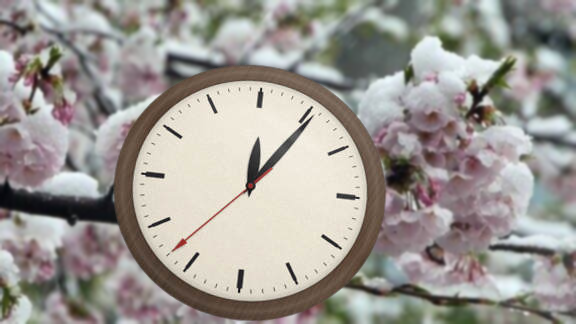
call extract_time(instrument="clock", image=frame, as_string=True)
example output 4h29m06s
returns 12h05m37s
